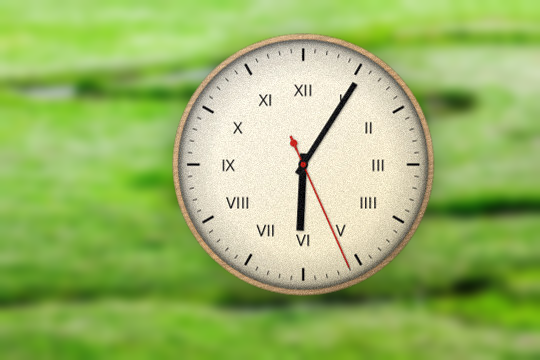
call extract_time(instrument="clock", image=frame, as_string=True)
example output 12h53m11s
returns 6h05m26s
